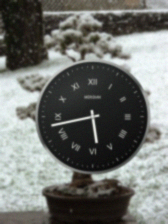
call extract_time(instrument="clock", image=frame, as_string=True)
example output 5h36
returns 5h43
